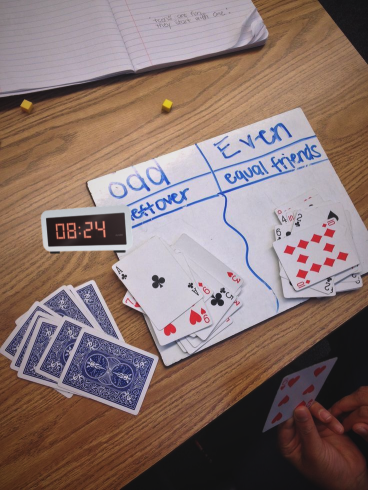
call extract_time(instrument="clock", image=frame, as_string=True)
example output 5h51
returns 8h24
